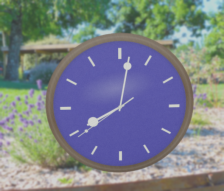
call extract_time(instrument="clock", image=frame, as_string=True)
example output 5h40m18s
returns 8h01m39s
